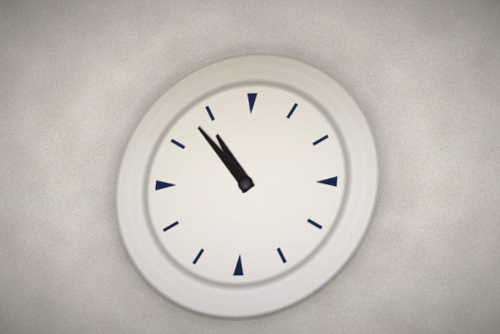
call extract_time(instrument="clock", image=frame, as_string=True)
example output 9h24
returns 10h53
